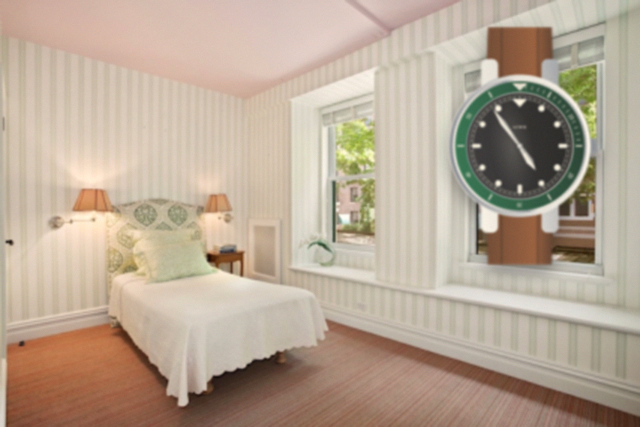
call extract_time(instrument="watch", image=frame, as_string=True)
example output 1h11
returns 4h54
